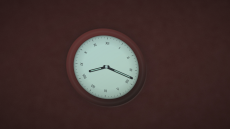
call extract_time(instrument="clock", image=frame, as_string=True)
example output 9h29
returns 8h18
